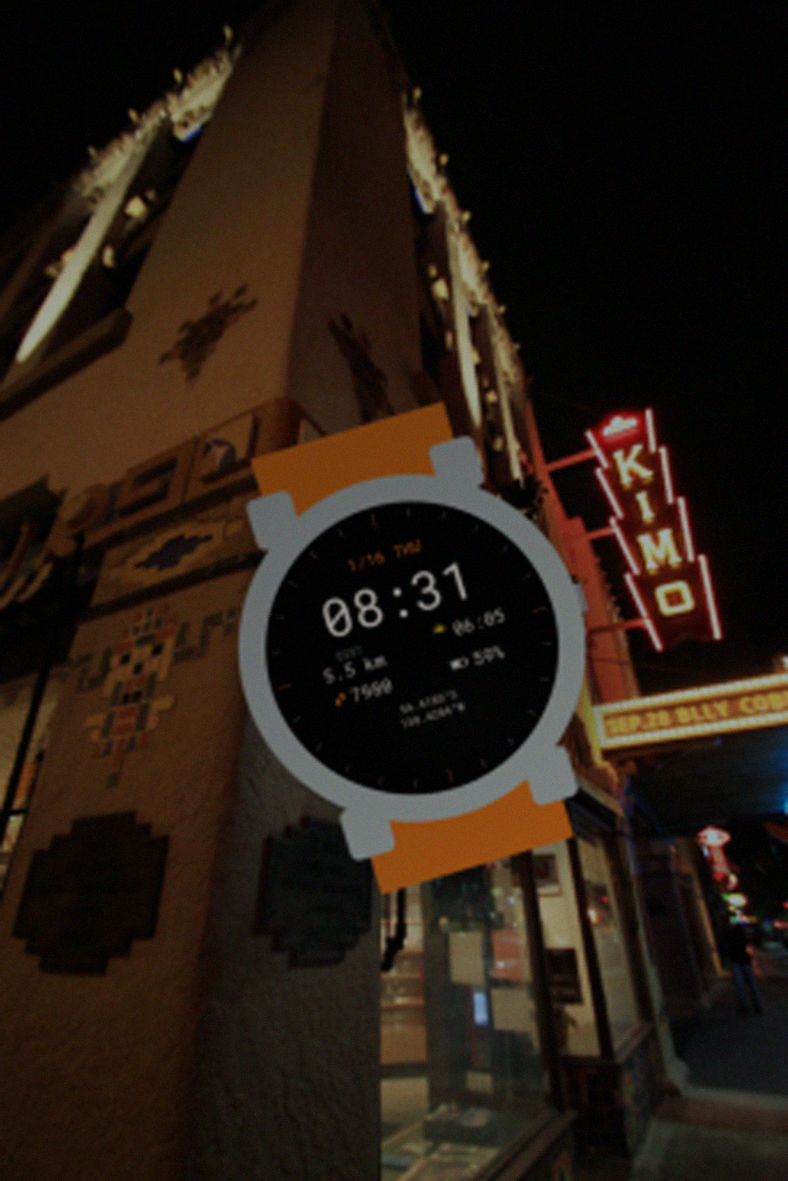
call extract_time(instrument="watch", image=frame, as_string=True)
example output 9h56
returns 8h31
